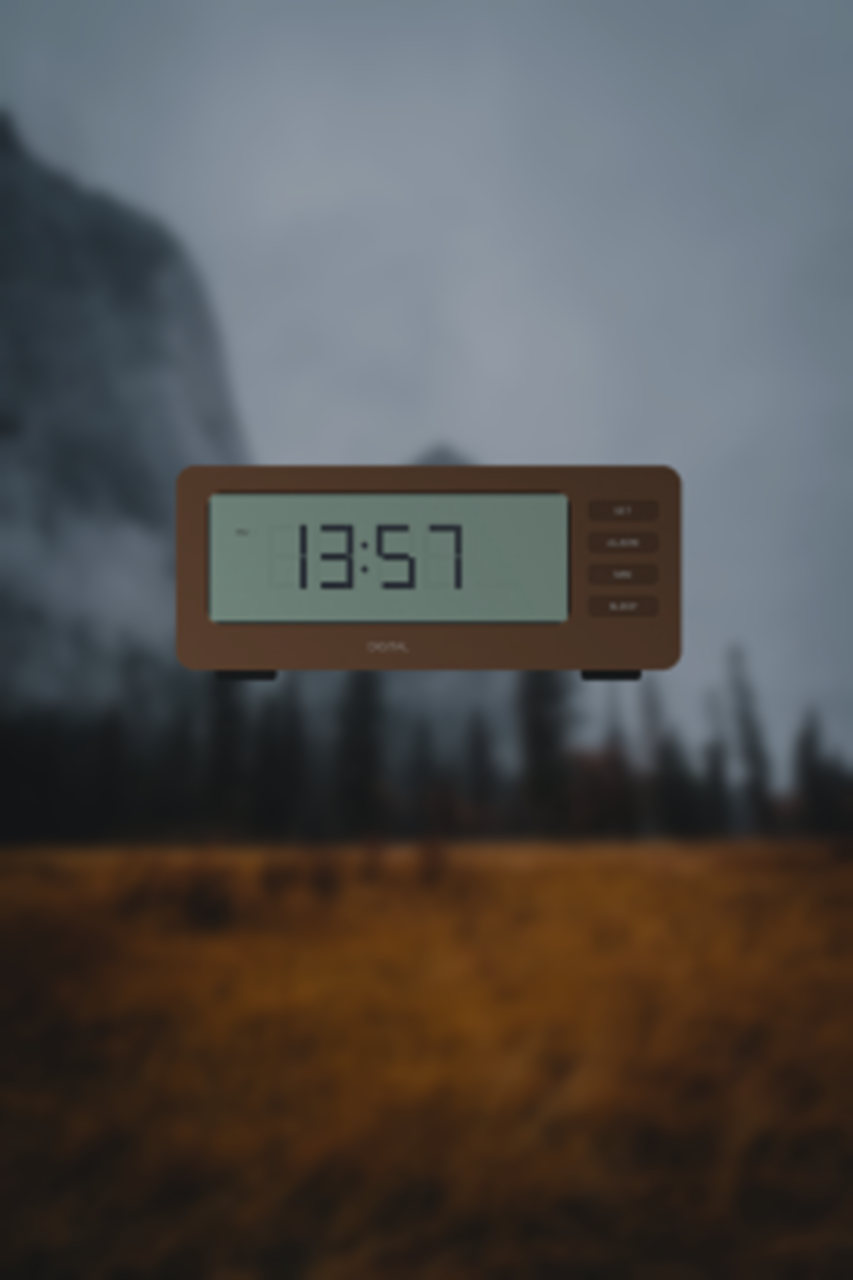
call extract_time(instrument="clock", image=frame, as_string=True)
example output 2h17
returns 13h57
